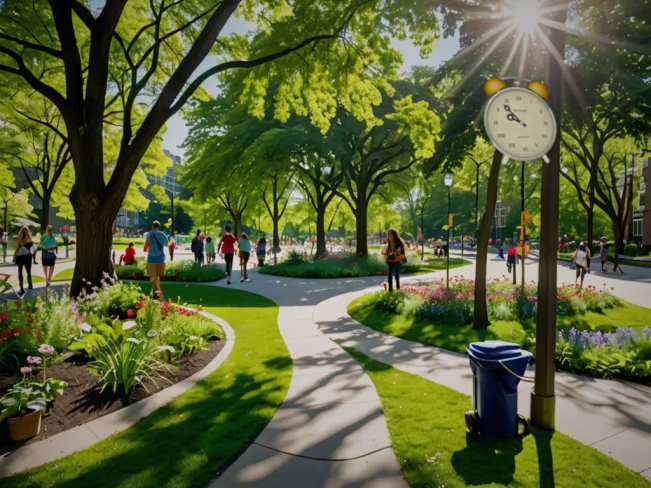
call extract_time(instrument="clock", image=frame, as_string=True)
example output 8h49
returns 9h53
